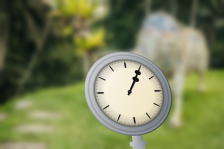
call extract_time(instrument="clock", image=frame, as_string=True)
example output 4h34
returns 1h05
